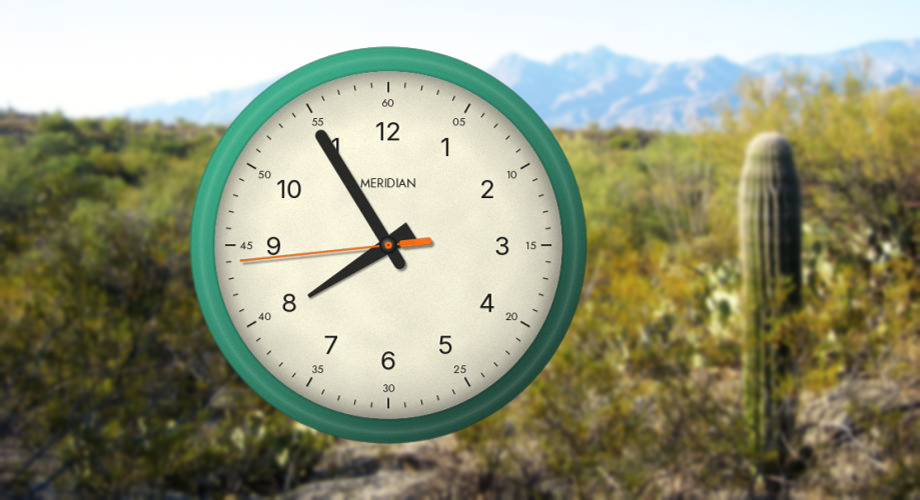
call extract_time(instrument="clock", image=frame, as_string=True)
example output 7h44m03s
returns 7h54m44s
